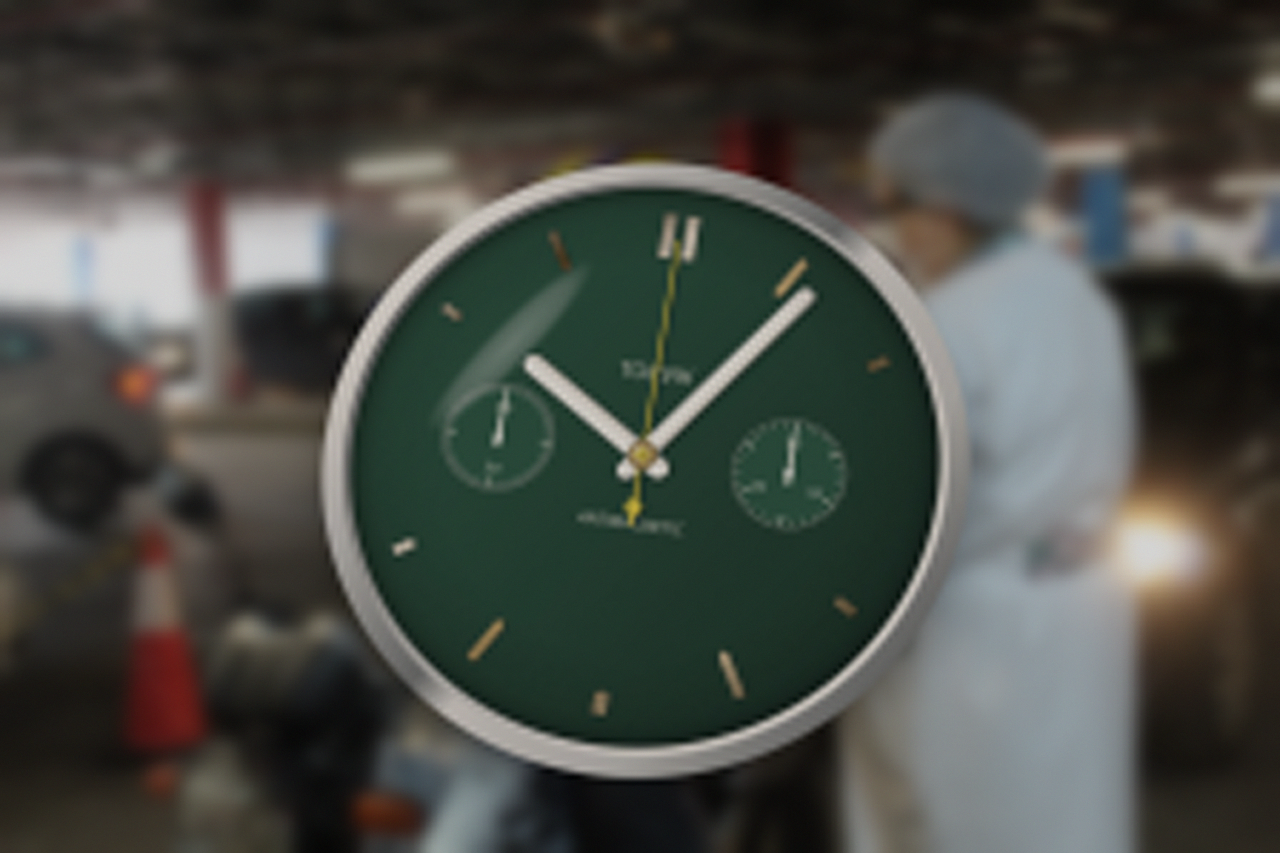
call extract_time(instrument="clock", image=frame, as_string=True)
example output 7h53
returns 10h06
